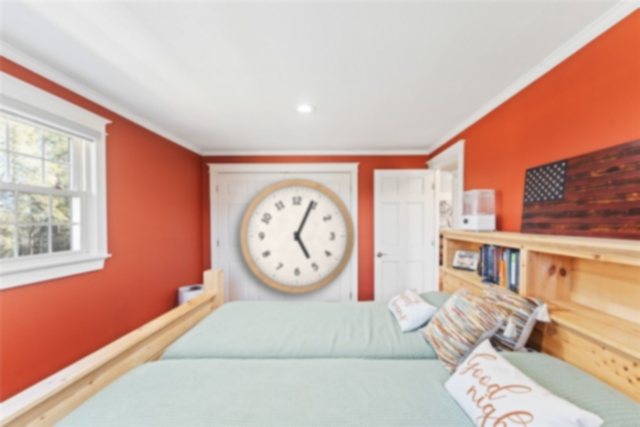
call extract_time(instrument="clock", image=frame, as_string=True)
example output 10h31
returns 5h04
